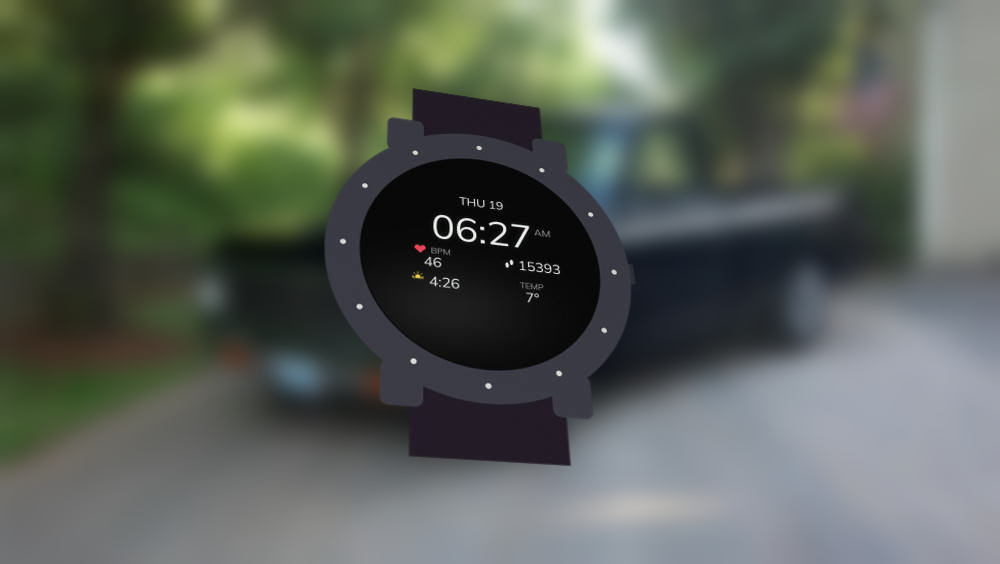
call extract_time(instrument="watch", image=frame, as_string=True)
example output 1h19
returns 6h27
